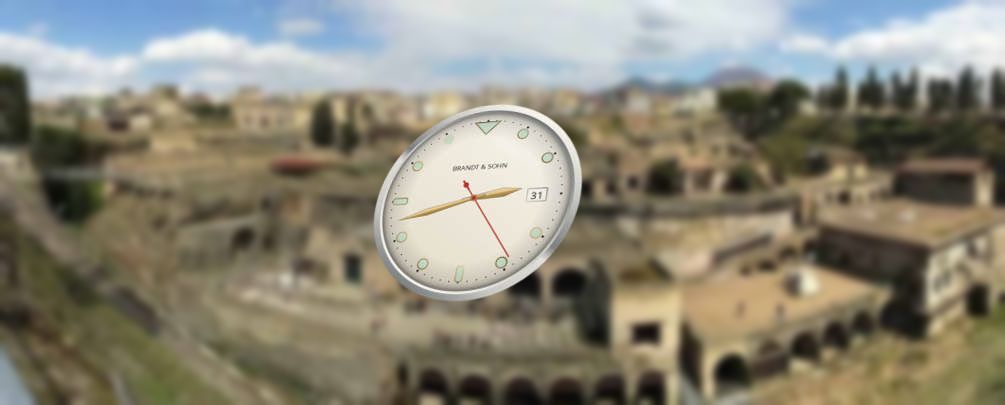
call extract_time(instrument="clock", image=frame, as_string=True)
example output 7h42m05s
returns 2h42m24s
